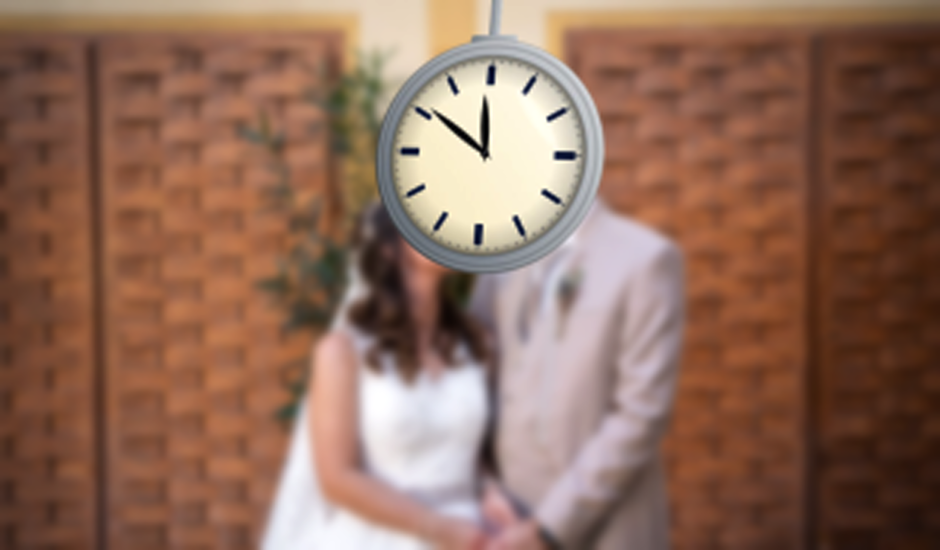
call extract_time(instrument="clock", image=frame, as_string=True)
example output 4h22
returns 11h51
